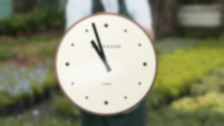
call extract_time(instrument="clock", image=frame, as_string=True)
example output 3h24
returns 10h57
